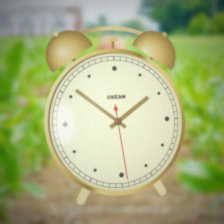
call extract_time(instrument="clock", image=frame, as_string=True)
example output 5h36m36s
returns 1h51m29s
